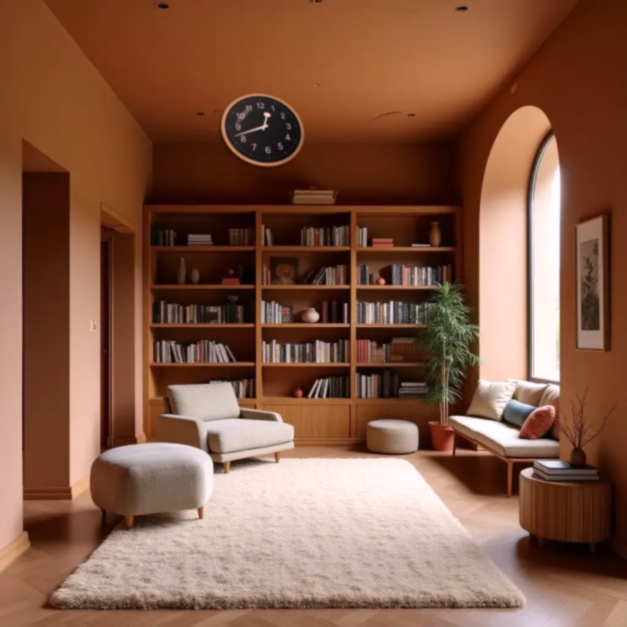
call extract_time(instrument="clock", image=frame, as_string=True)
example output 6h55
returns 12h42
